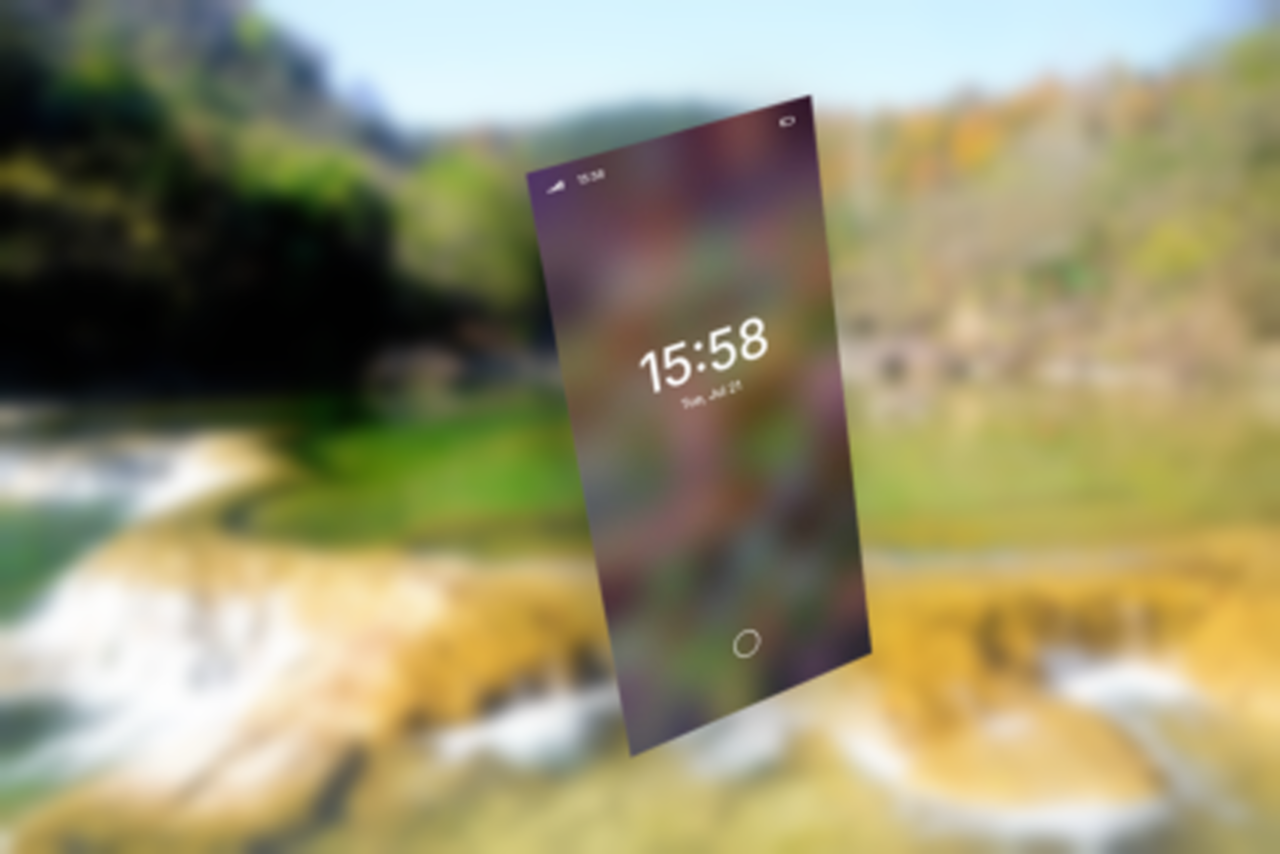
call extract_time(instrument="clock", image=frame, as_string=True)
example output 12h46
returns 15h58
